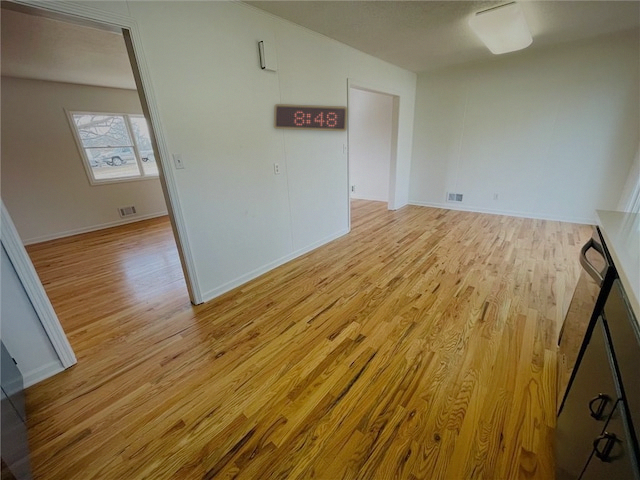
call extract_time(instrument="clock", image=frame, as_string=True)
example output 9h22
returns 8h48
